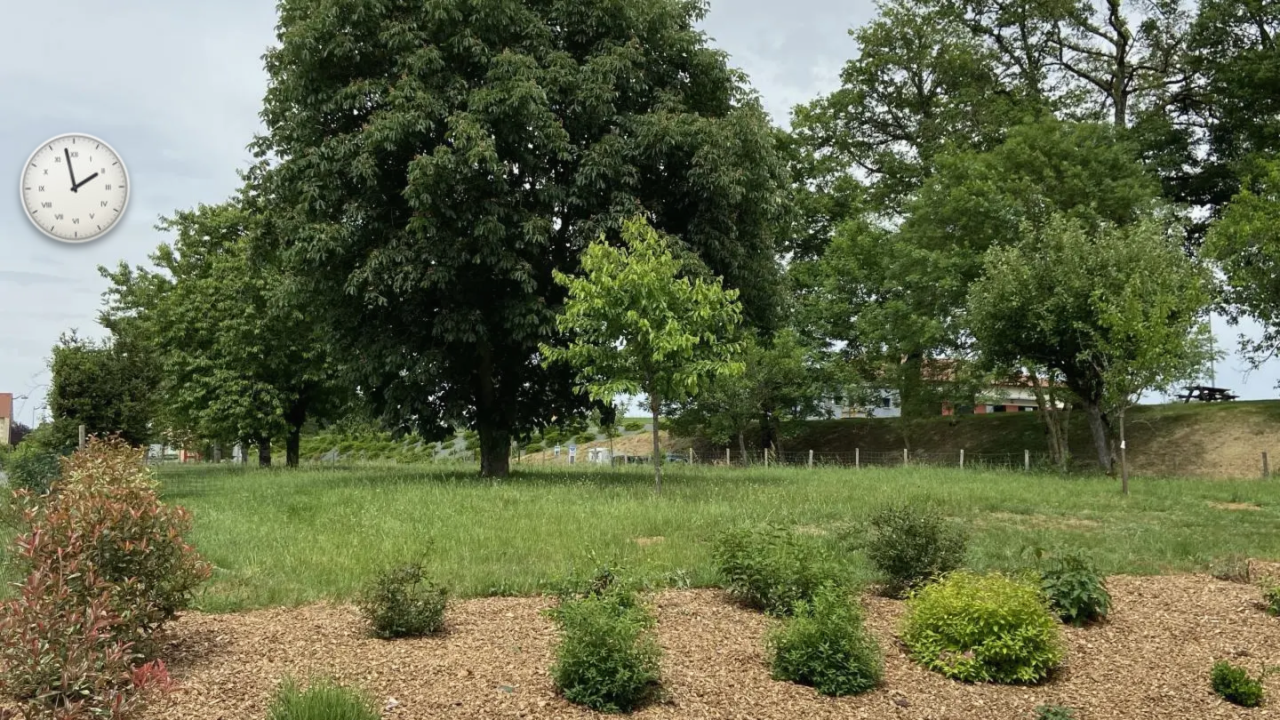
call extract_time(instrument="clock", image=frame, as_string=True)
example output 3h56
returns 1h58
